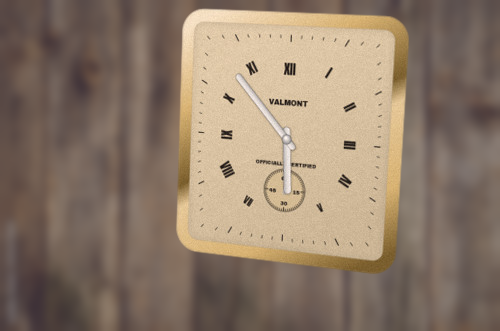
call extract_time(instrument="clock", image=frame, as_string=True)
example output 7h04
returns 5h53
